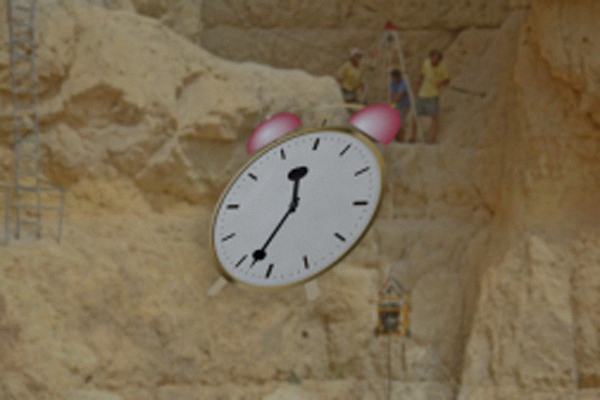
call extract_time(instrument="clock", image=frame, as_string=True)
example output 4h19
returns 11h33
